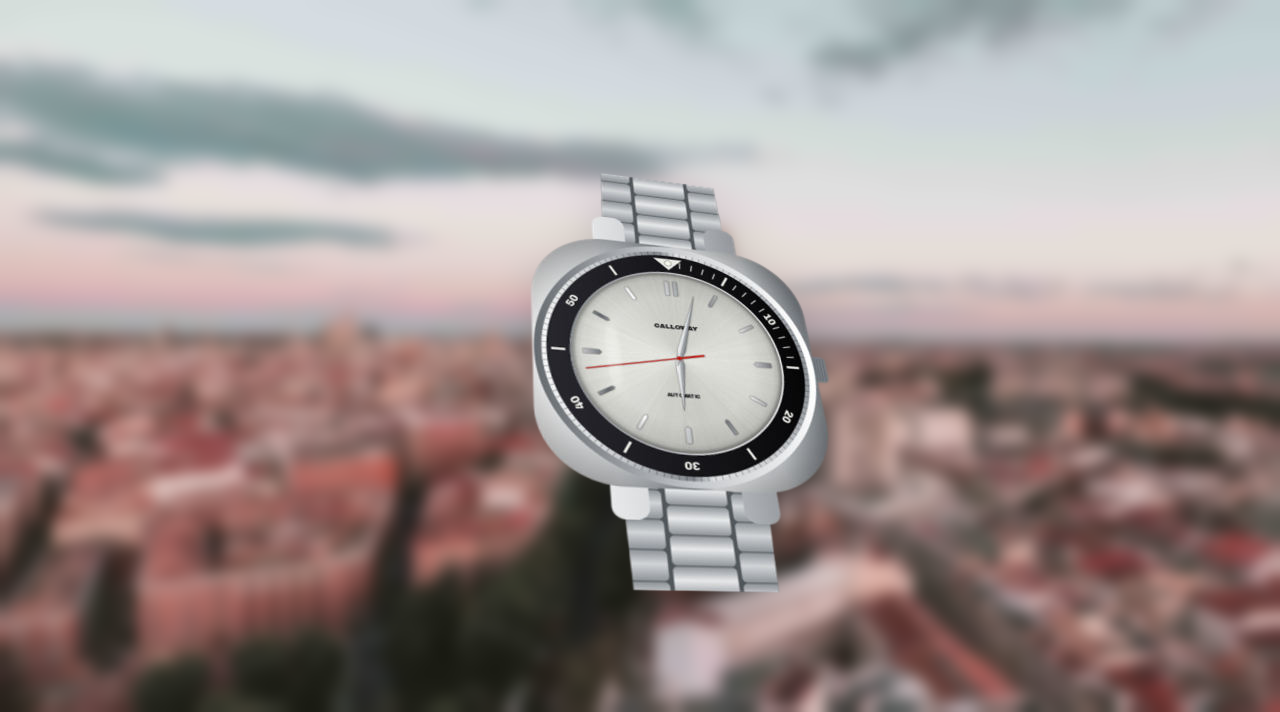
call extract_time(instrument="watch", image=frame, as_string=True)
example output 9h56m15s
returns 6h02m43s
